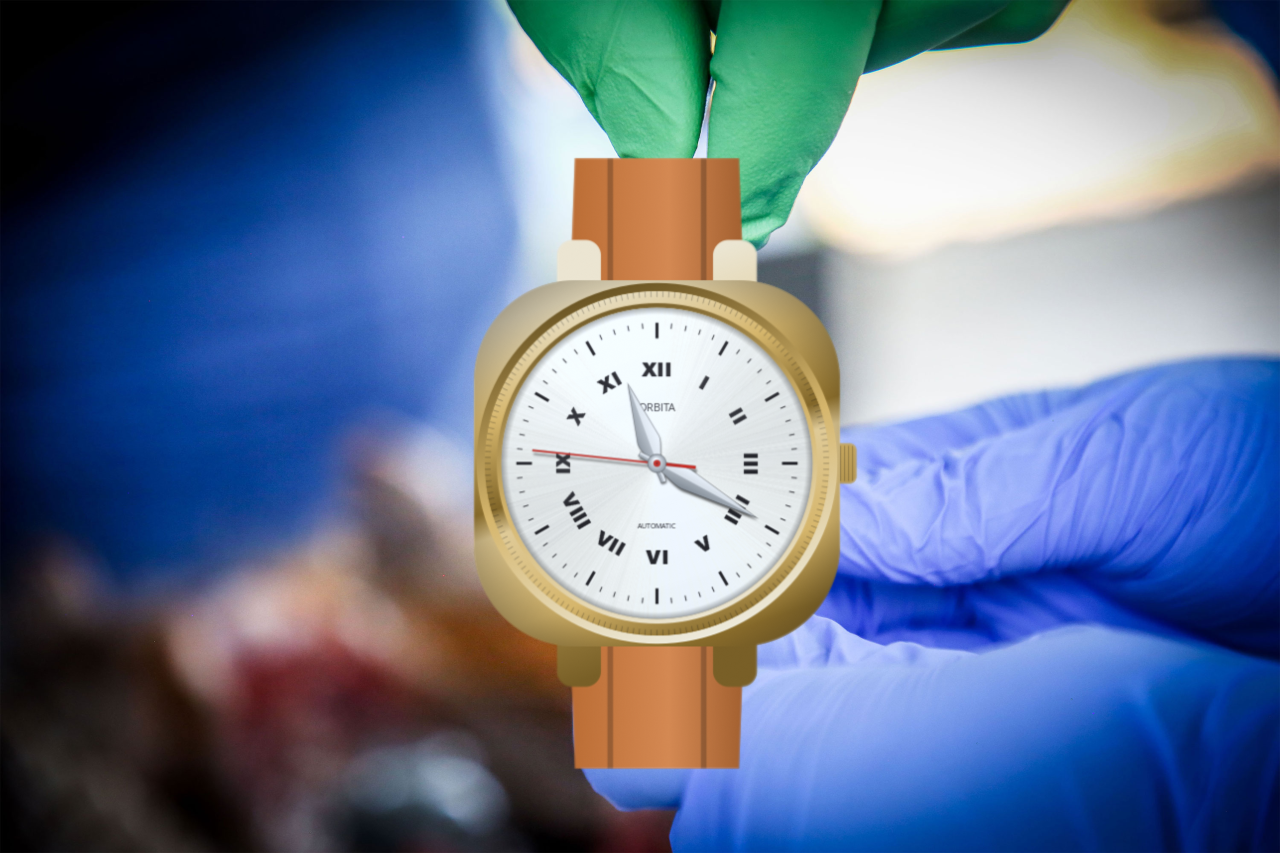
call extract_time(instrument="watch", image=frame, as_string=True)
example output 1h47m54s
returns 11h19m46s
